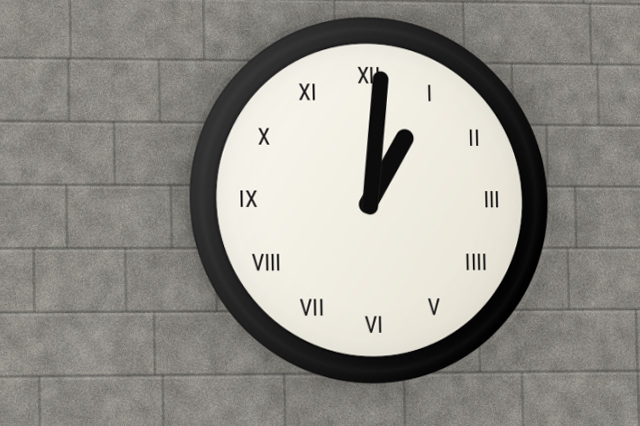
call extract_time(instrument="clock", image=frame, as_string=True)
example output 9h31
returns 1h01
